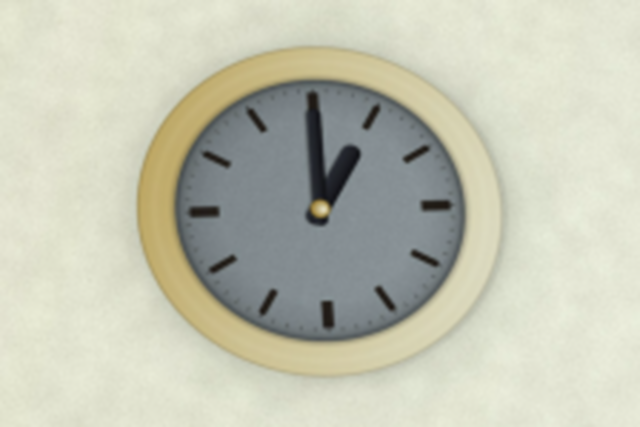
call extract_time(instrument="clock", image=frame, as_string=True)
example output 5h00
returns 1h00
